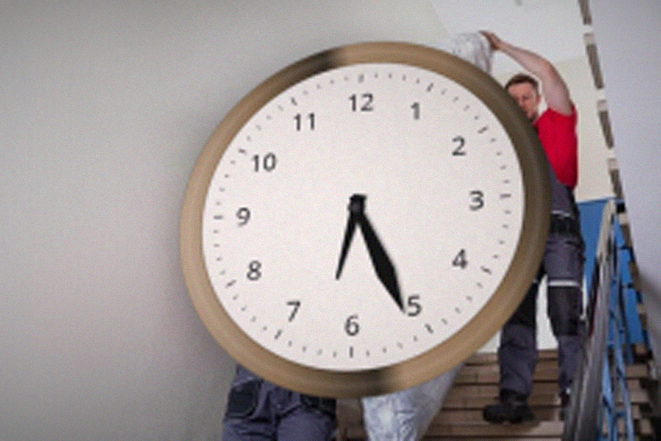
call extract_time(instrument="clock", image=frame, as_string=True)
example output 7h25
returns 6h26
